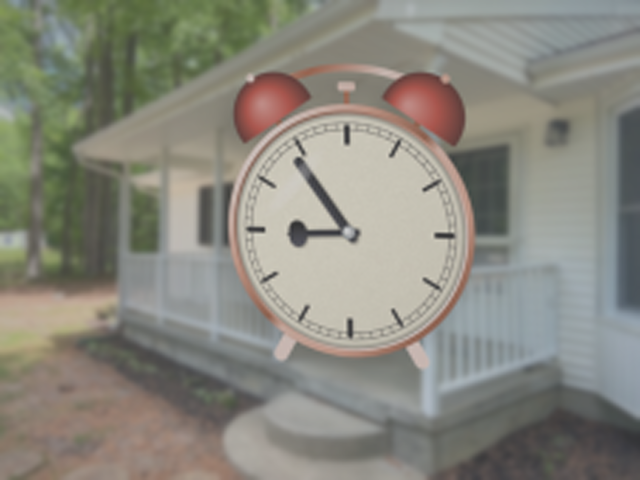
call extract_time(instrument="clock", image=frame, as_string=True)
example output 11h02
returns 8h54
